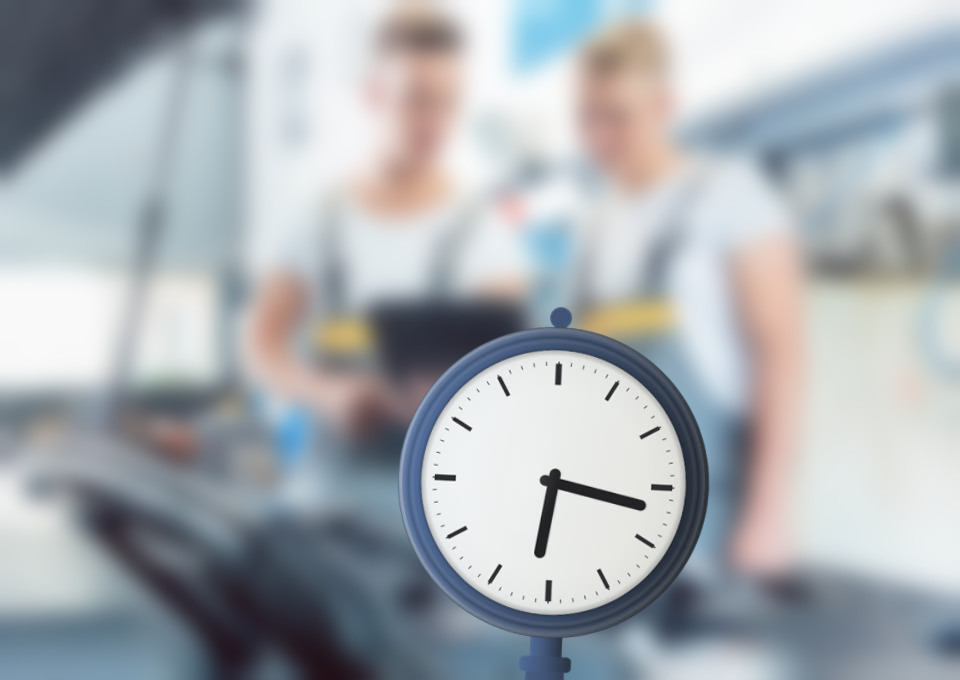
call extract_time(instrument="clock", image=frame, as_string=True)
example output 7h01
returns 6h17
